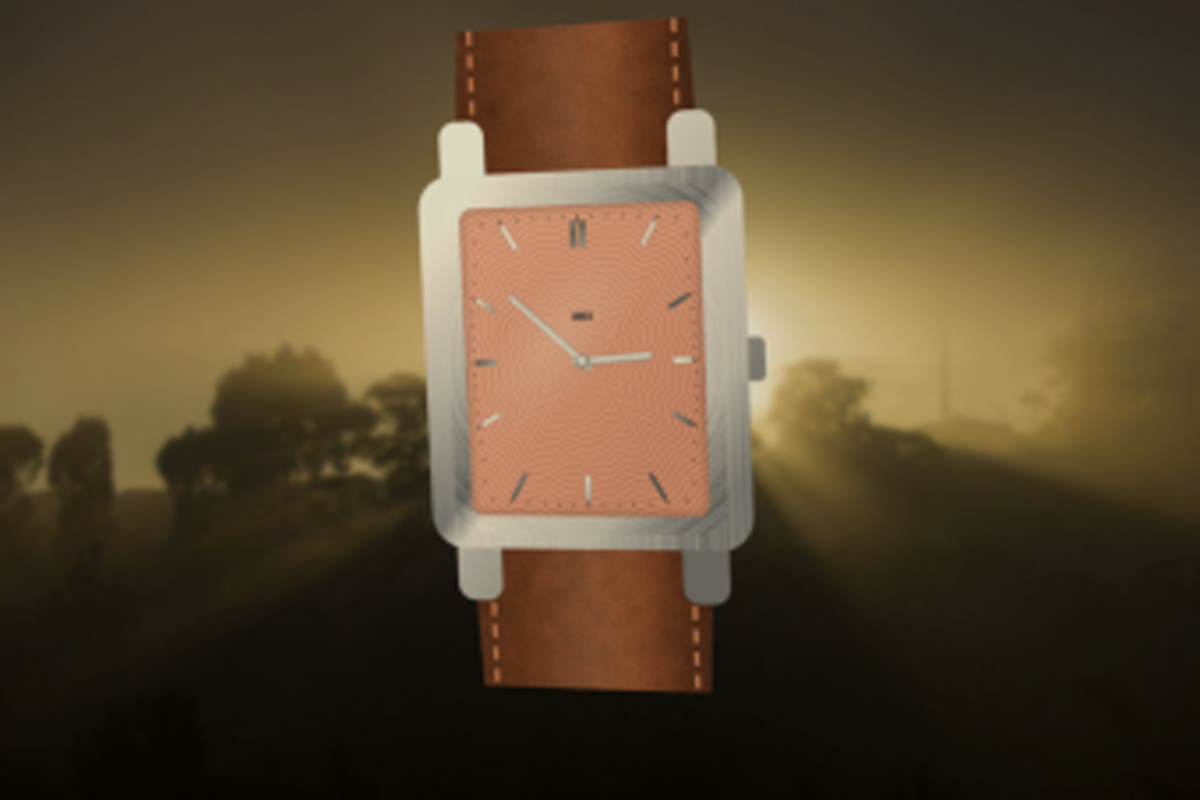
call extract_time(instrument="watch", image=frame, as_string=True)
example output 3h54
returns 2h52
